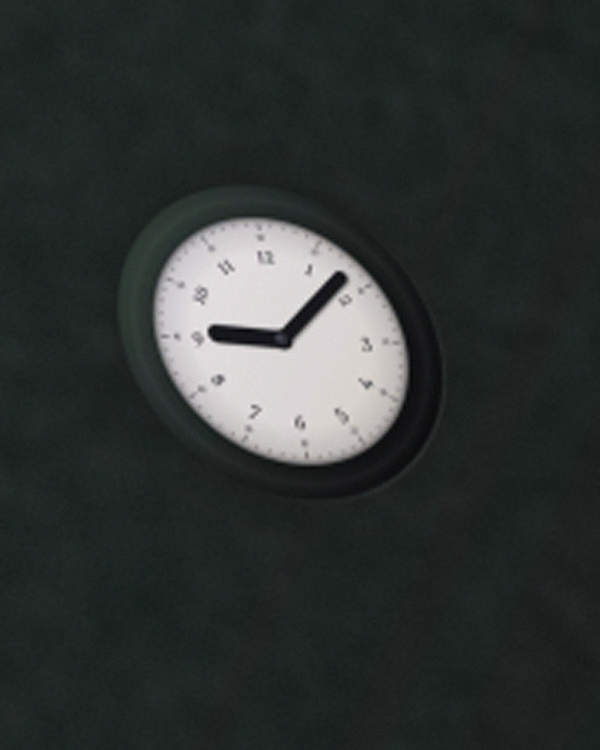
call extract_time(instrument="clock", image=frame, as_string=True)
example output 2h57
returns 9h08
